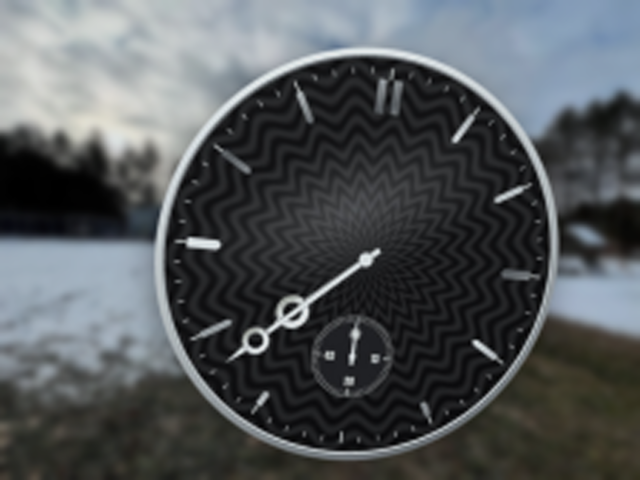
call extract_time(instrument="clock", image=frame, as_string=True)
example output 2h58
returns 7h38
